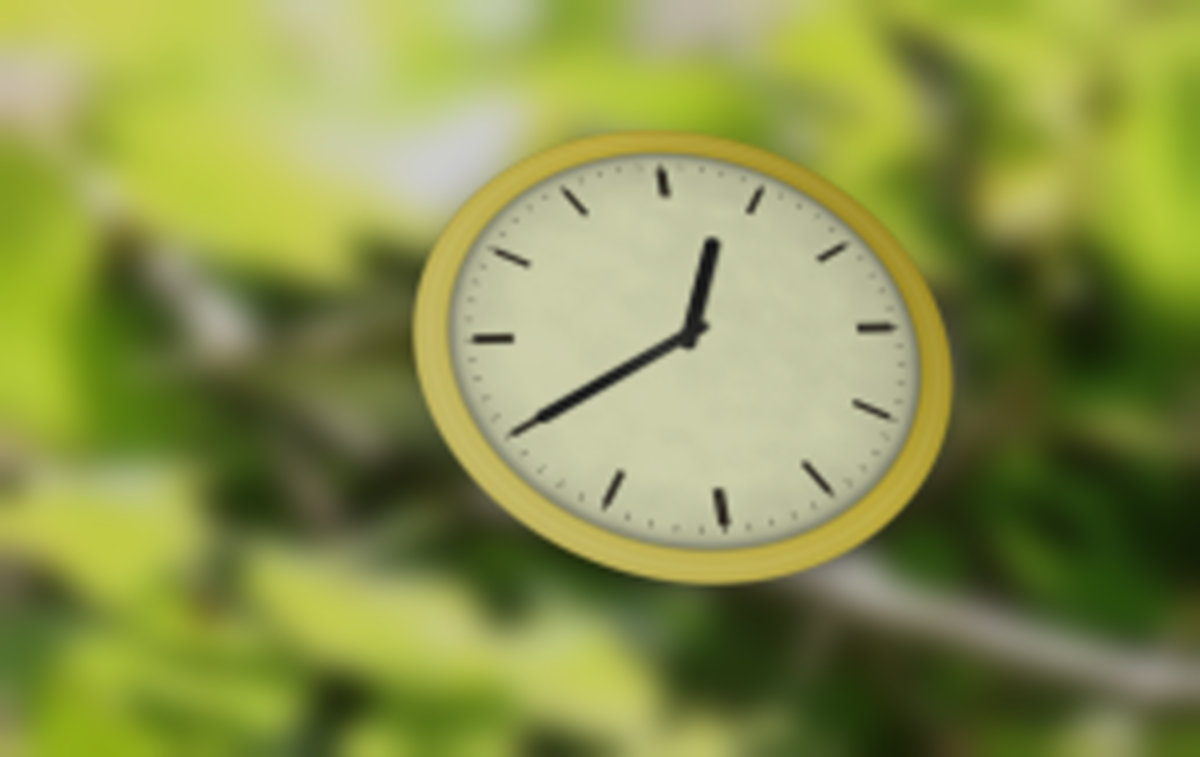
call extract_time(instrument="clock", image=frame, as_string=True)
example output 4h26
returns 12h40
